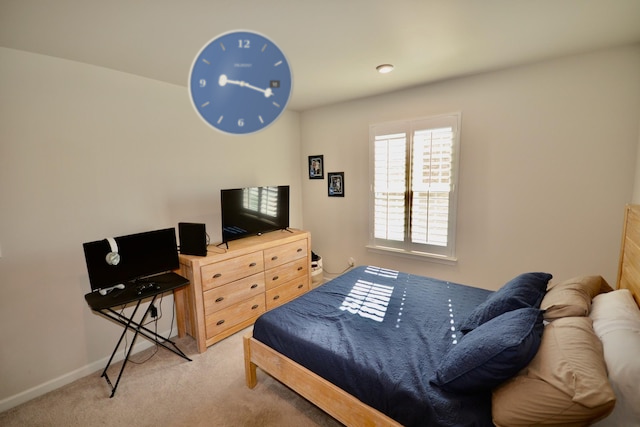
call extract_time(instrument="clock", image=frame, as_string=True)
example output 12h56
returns 9h18
